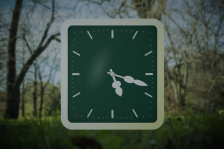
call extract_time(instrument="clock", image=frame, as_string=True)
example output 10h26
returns 5h18
